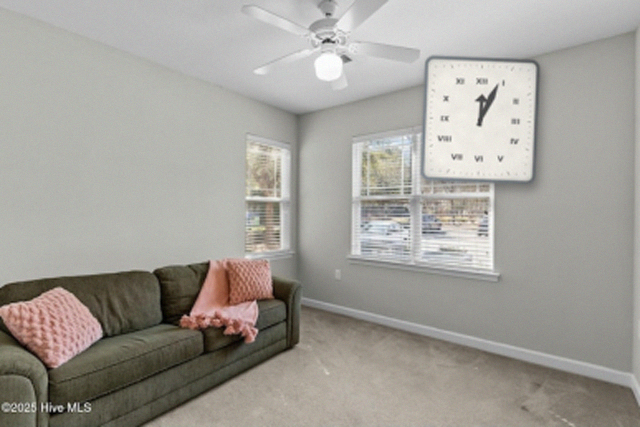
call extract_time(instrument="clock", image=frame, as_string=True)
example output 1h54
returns 12h04
